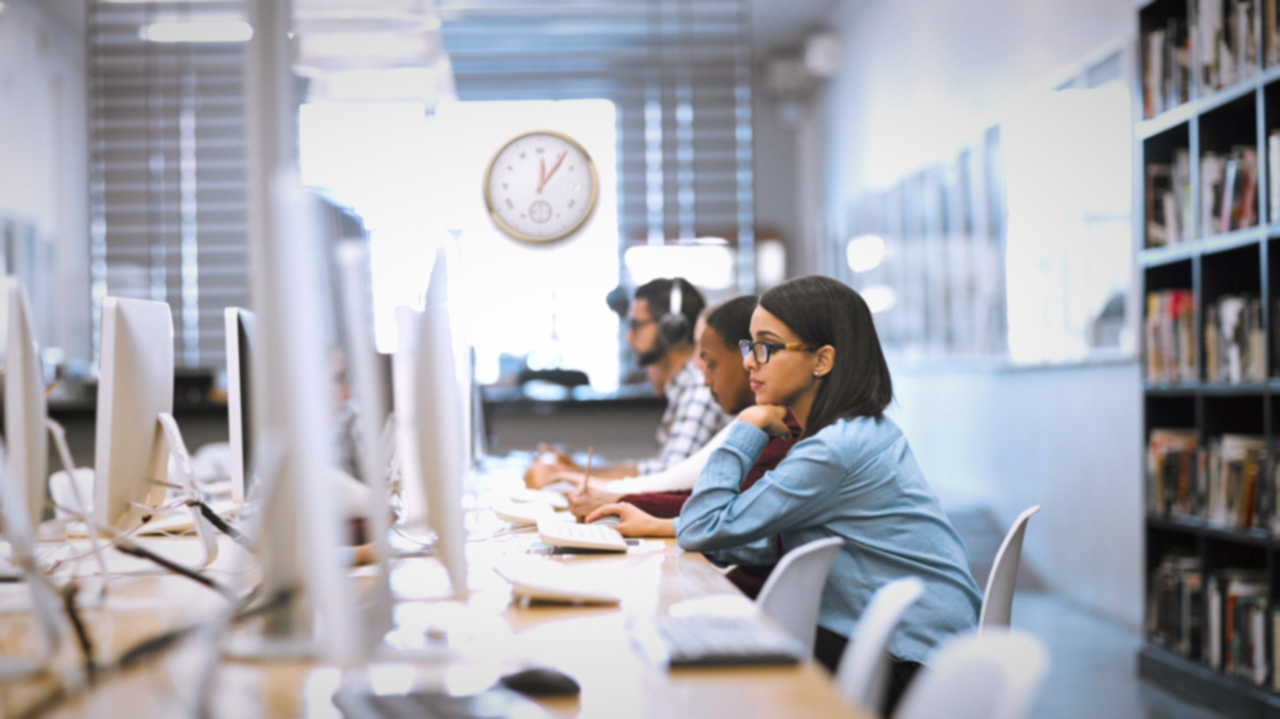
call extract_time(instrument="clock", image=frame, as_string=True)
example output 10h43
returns 12h06
